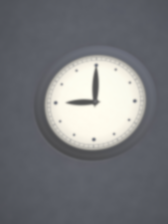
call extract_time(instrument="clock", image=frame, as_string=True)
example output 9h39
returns 9h00
